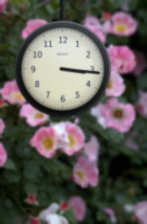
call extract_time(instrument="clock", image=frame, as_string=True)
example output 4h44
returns 3h16
